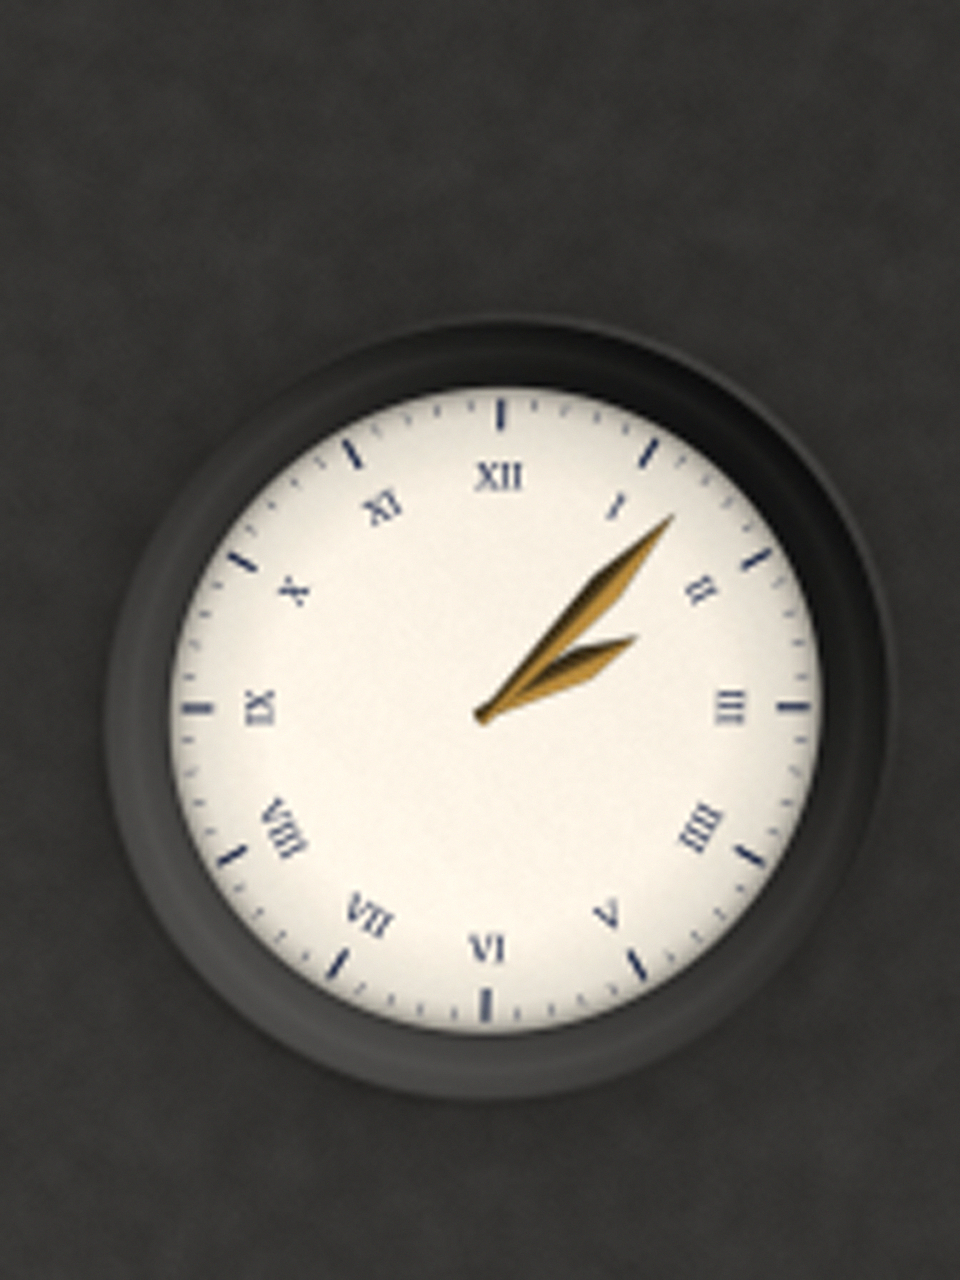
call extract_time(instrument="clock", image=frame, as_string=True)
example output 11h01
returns 2h07
